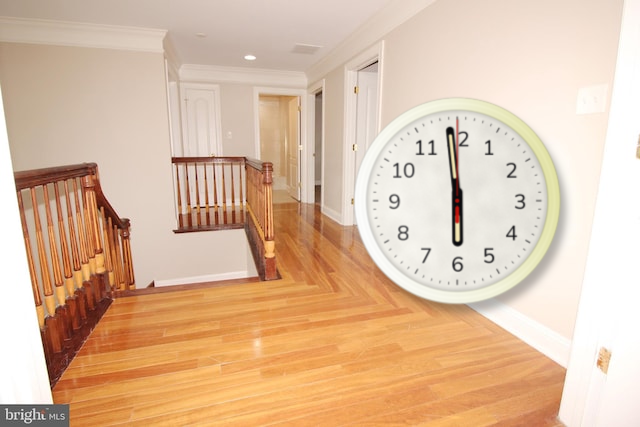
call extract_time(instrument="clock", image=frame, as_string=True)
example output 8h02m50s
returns 5h59m00s
